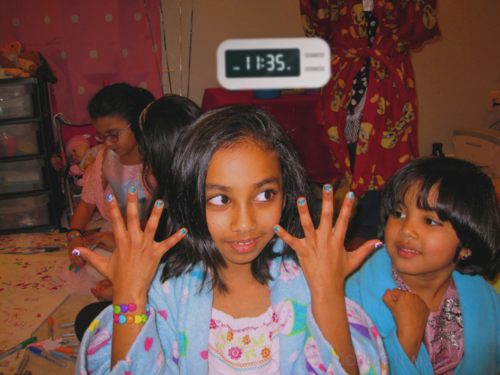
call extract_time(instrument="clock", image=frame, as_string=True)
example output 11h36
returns 11h35
